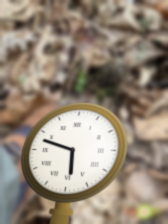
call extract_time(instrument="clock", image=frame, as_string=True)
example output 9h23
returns 5h48
